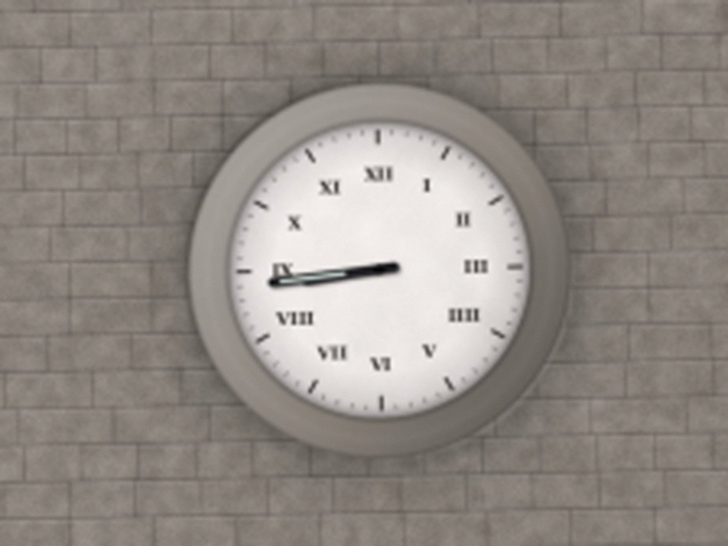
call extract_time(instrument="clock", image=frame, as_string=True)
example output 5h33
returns 8h44
